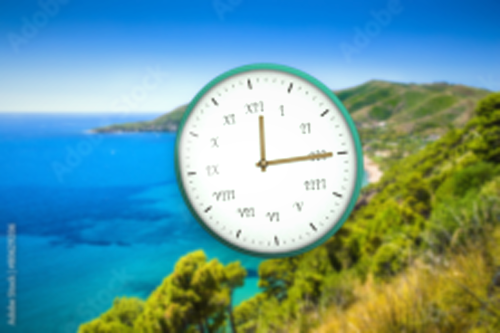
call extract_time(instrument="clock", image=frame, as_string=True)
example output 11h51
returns 12h15
